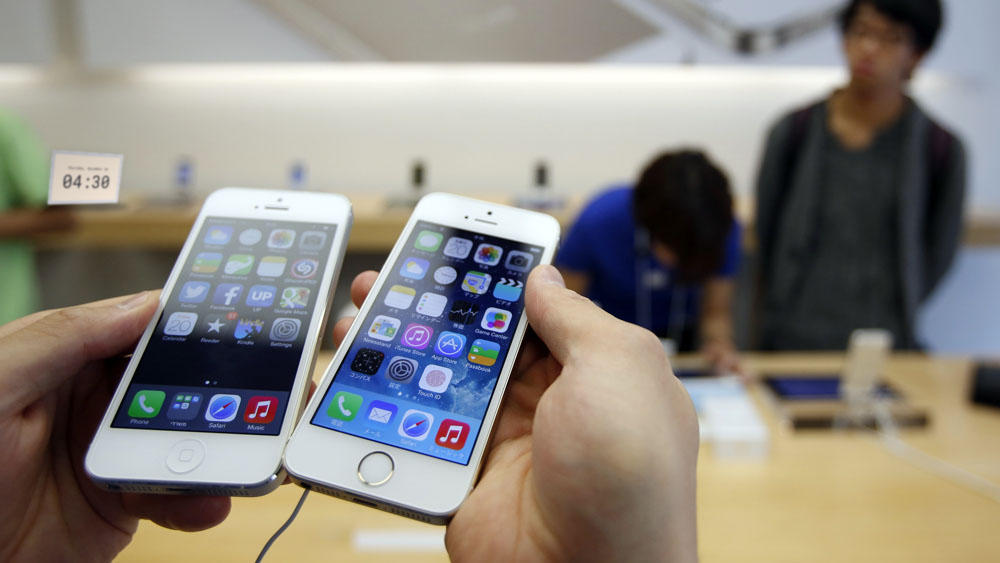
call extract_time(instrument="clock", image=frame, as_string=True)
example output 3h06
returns 4h30
